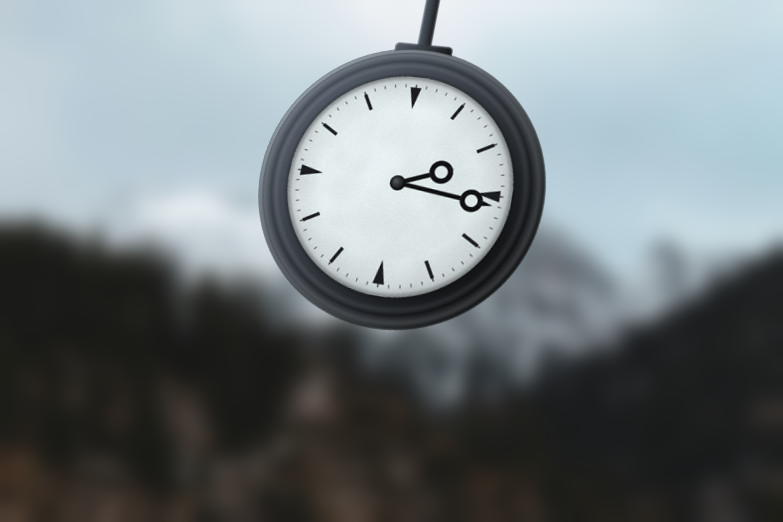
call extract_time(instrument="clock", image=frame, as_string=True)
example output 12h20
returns 2h16
